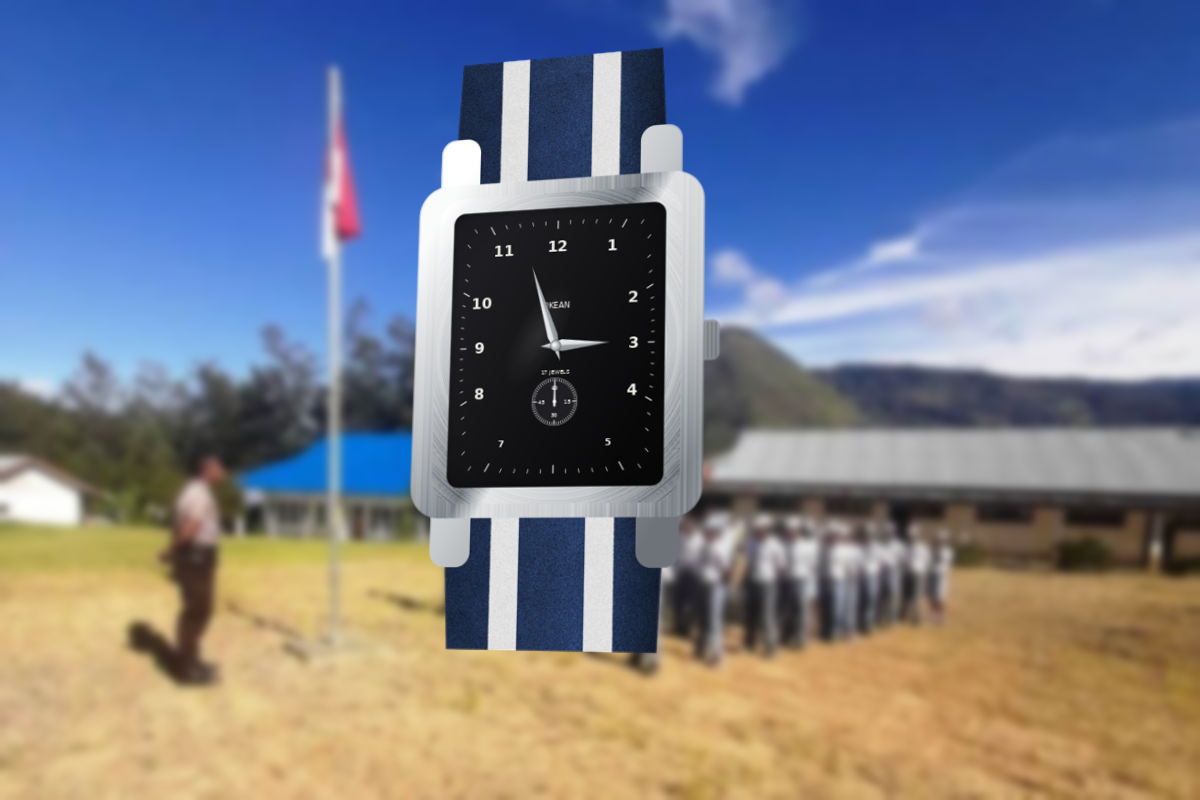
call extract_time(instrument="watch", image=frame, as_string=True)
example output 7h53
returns 2h57
